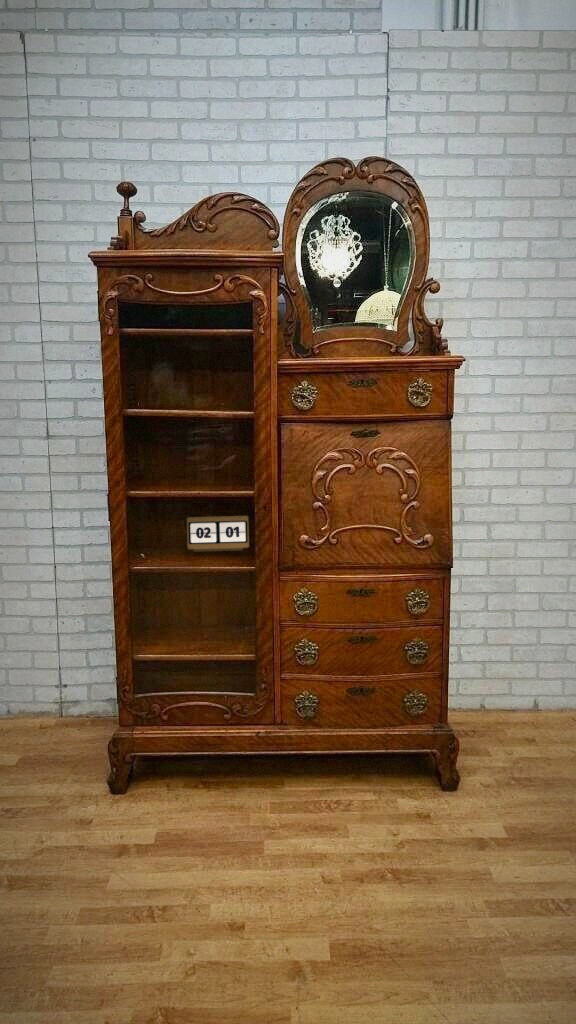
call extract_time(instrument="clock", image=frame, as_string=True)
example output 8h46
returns 2h01
